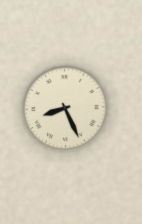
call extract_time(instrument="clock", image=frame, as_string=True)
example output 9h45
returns 8h26
